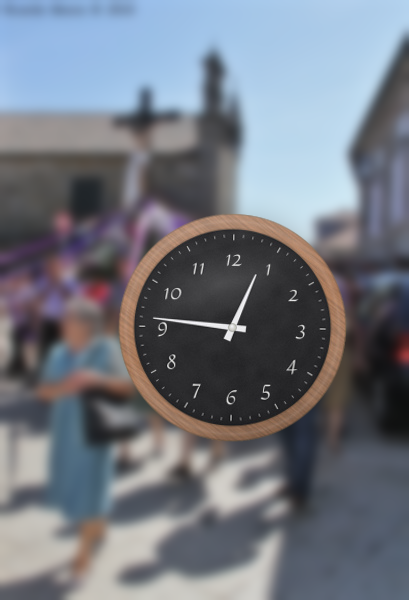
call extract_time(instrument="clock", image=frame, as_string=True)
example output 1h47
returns 12h46
